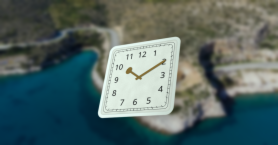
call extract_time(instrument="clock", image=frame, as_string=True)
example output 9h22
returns 10h10
